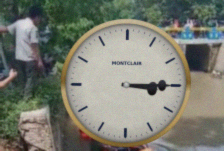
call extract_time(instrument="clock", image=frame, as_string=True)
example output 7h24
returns 3h15
